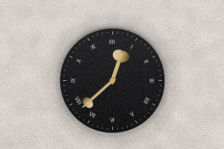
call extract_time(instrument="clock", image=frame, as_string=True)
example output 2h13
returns 12h38
